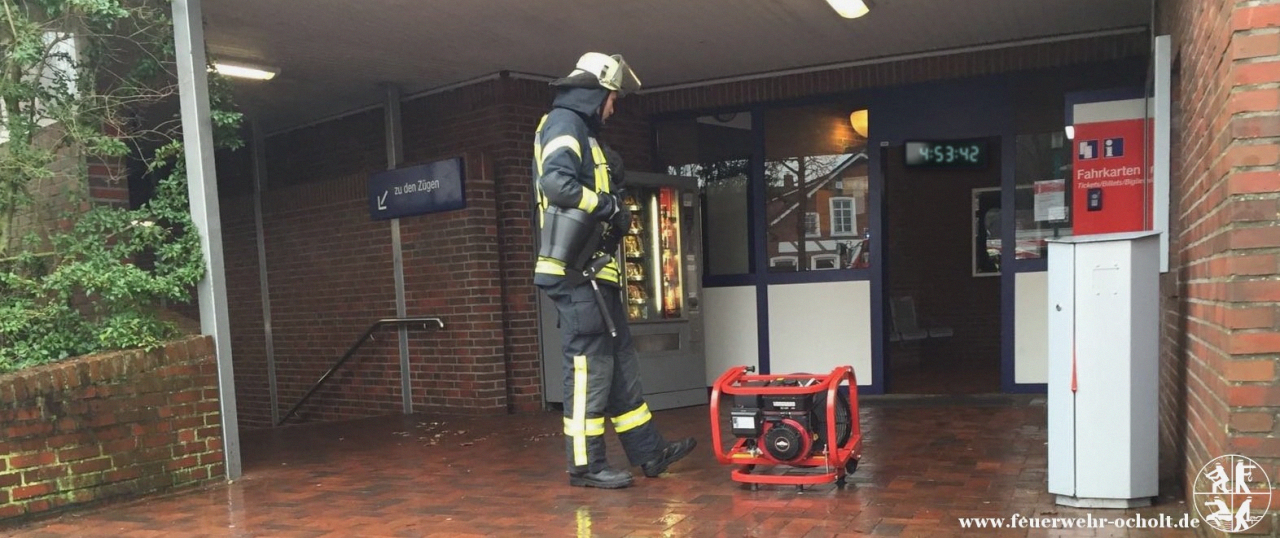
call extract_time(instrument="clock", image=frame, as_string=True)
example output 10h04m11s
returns 4h53m42s
